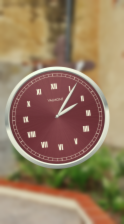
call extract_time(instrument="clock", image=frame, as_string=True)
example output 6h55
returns 2h06
